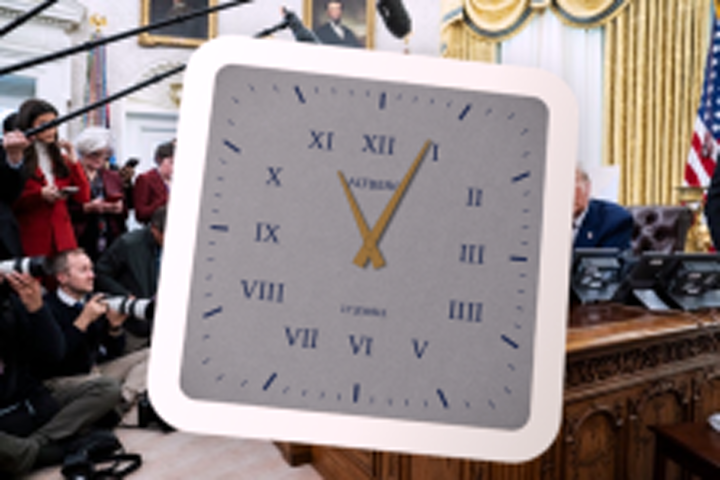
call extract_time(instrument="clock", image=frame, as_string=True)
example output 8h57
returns 11h04
